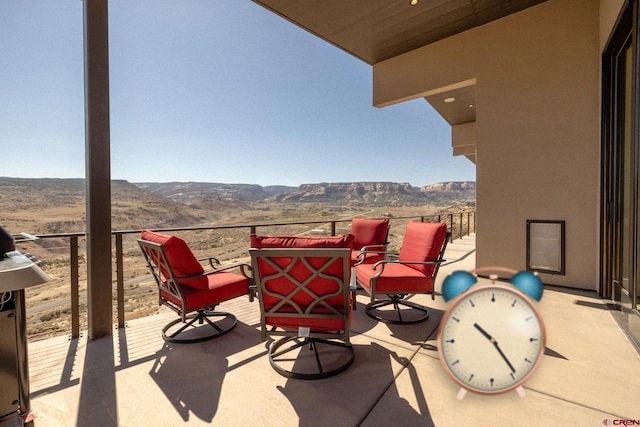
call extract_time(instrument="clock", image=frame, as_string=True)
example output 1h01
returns 10h24
